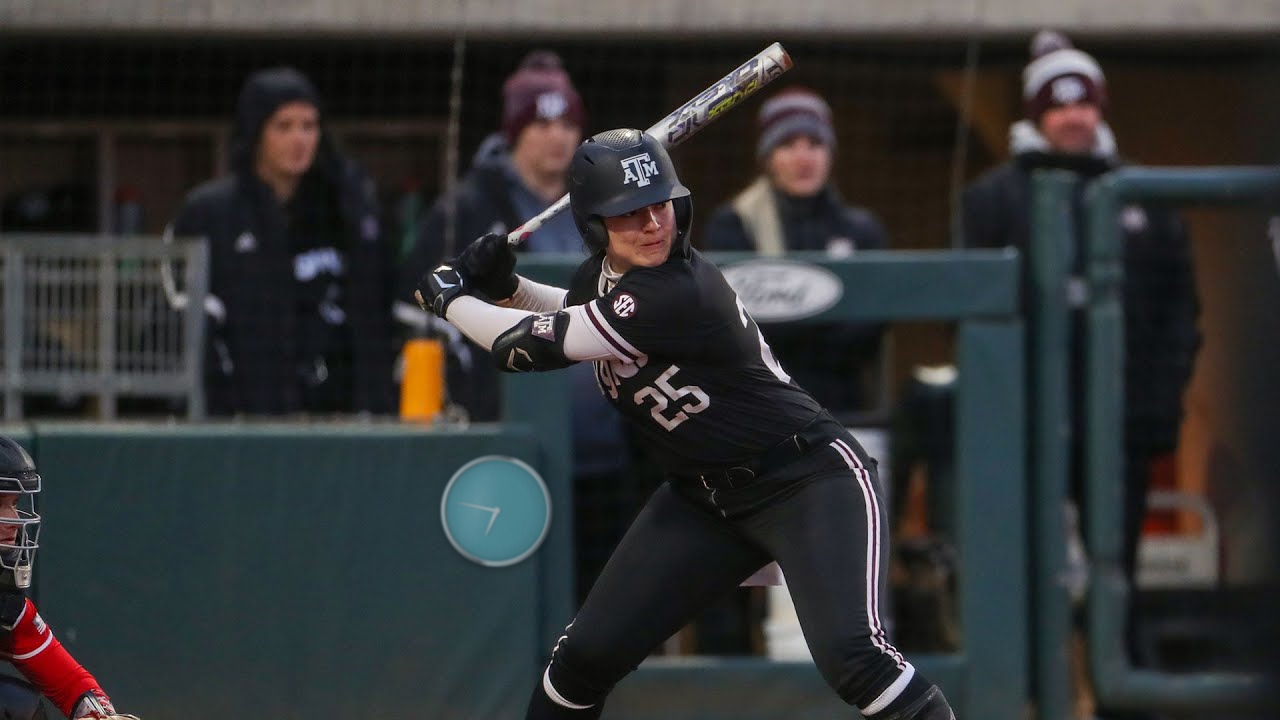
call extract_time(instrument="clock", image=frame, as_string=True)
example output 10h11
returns 6h47
